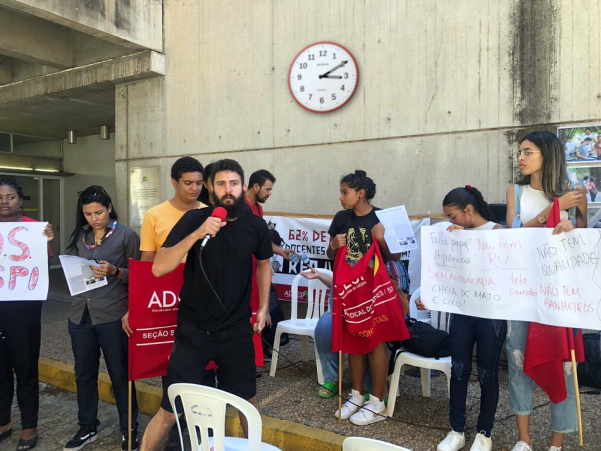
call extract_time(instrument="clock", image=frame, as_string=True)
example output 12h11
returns 3h10
